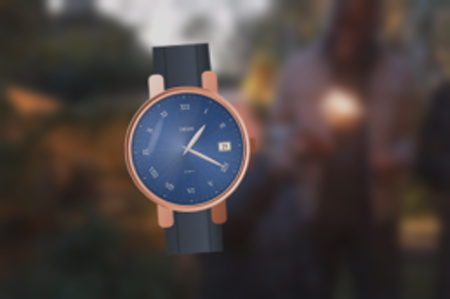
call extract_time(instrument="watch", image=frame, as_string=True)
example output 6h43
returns 1h20
